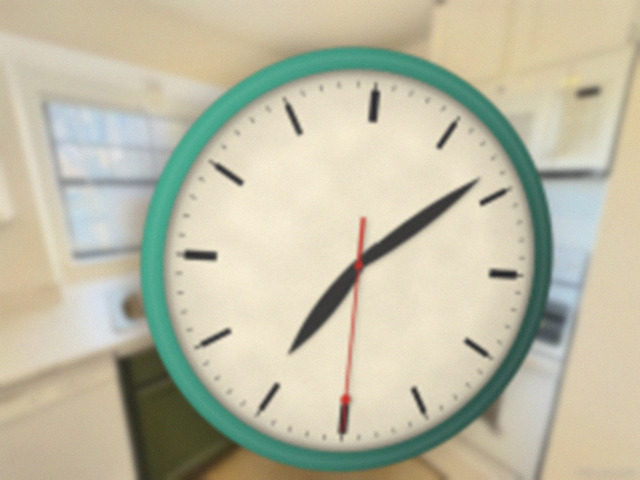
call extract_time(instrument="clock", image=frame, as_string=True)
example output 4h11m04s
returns 7h08m30s
